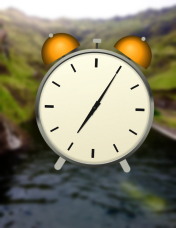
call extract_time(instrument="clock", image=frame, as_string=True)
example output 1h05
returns 7h05
